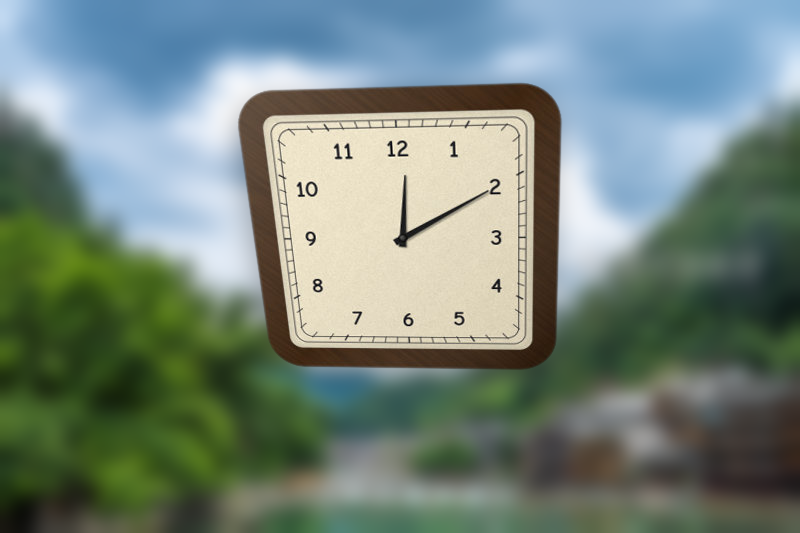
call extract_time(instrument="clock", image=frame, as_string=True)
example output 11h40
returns 12h10
